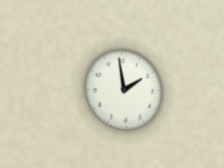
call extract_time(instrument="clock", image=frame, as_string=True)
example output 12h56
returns 1h59
